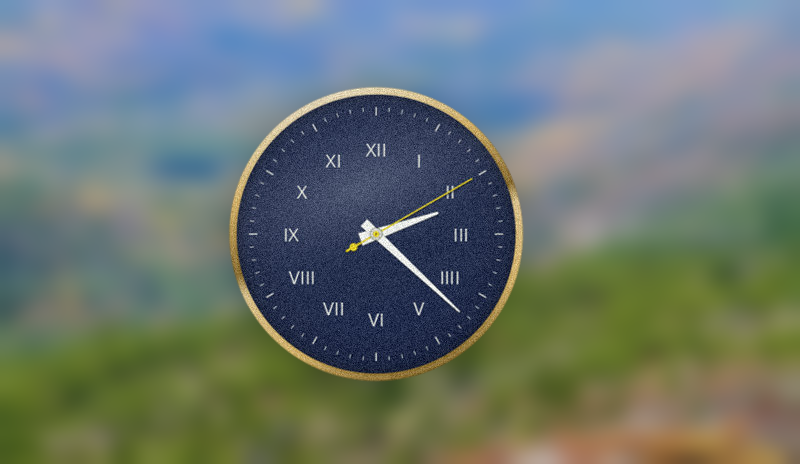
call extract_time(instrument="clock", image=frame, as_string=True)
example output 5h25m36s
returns 2h22m10s
